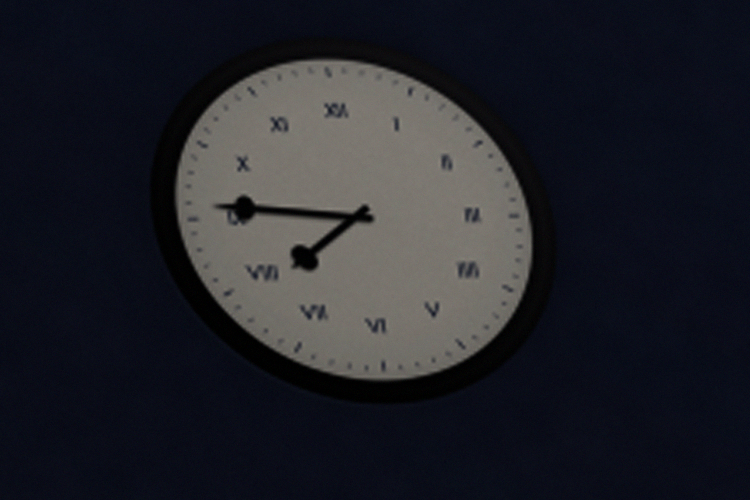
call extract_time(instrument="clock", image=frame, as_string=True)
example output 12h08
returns 7h46
